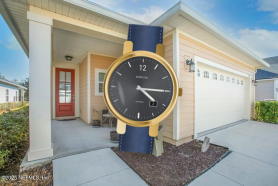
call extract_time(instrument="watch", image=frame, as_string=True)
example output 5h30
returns 4h15
